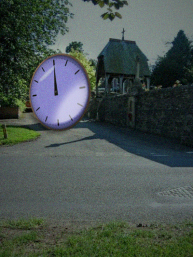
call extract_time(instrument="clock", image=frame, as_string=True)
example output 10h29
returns 12h00
